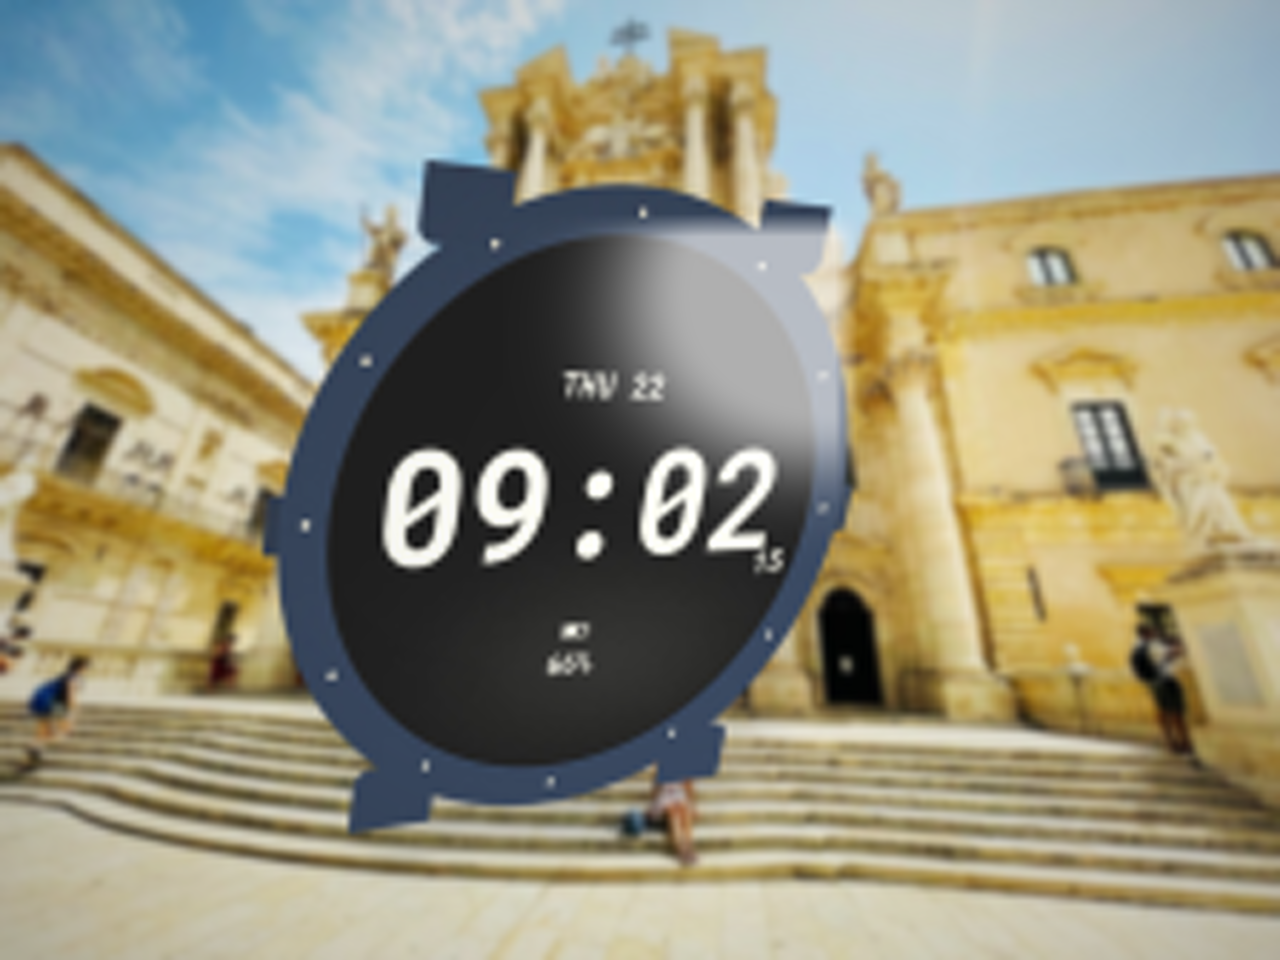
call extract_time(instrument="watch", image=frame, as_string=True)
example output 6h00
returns 9h02
